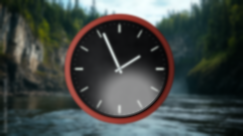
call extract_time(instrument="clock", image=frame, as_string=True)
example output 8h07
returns 1h56
